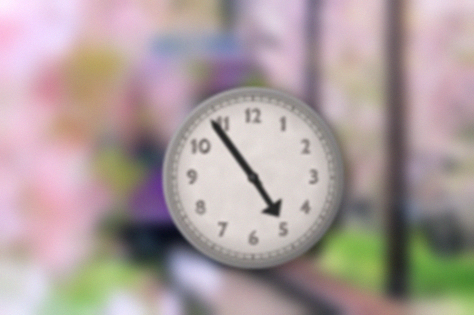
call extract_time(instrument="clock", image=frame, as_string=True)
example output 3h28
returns 4h54
